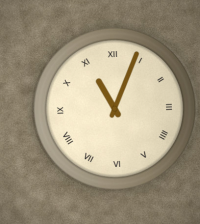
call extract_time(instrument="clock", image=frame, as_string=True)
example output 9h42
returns 11h04
